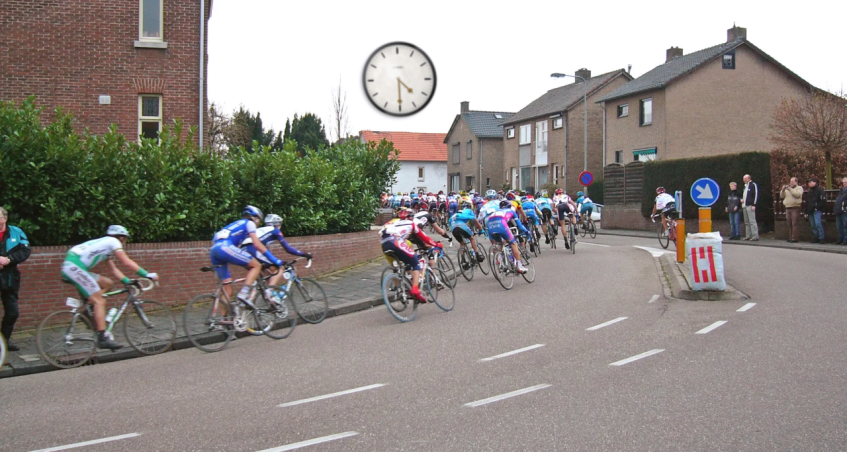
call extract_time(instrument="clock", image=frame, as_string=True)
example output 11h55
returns 4h30
